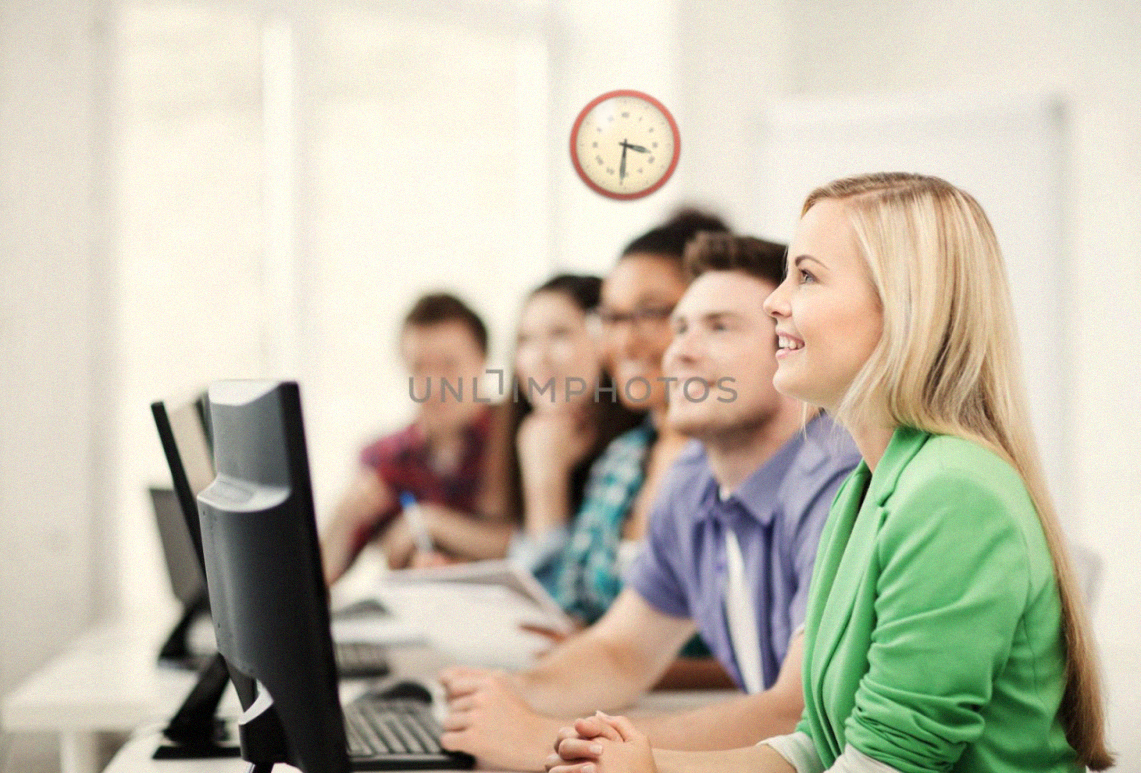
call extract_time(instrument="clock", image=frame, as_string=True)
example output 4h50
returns 3h31
